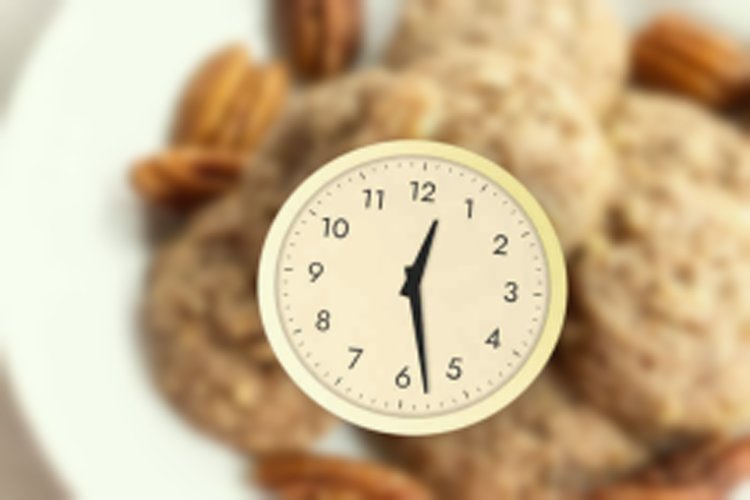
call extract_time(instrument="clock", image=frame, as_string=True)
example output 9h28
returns 12h28
